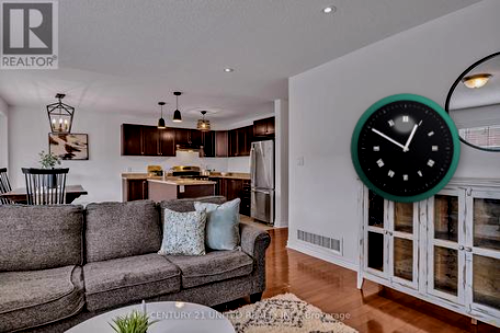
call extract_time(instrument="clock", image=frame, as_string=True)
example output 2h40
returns 12h50
